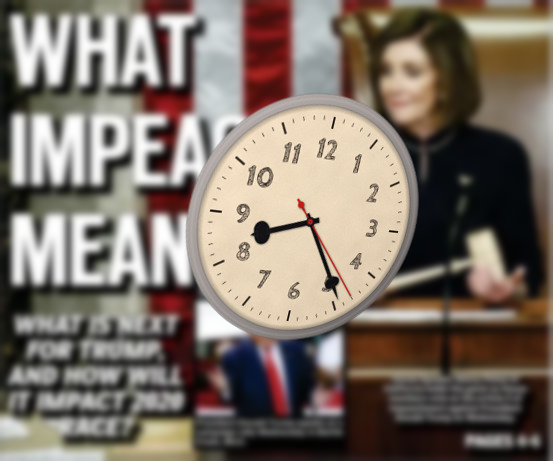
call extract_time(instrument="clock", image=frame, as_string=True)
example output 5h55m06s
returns 8h24m23s
